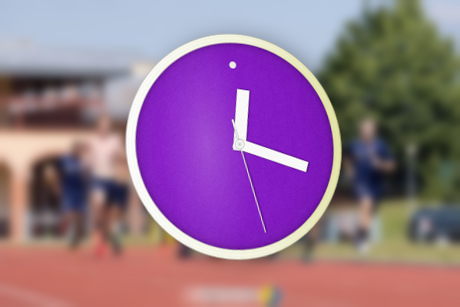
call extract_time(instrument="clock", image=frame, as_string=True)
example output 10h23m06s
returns 12h18m28s
